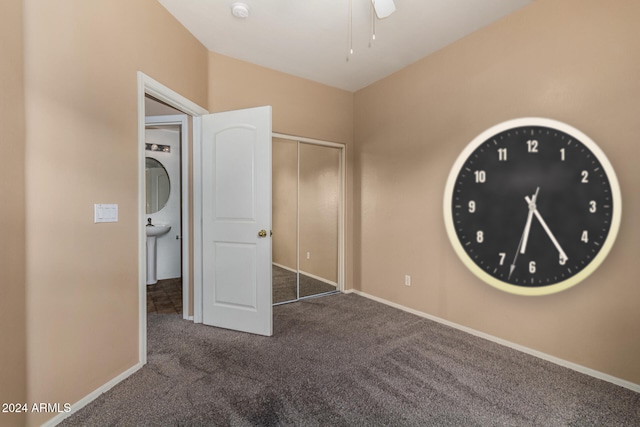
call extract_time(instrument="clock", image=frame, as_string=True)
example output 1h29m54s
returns 6h24m33s
